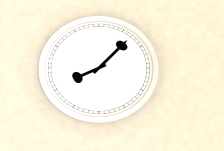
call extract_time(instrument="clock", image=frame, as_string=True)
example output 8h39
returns 8h07
